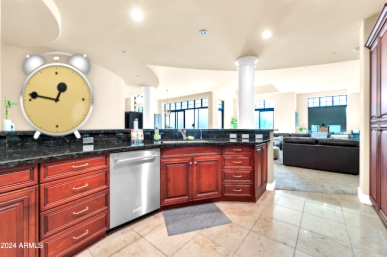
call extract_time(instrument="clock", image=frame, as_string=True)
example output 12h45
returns 12h47
